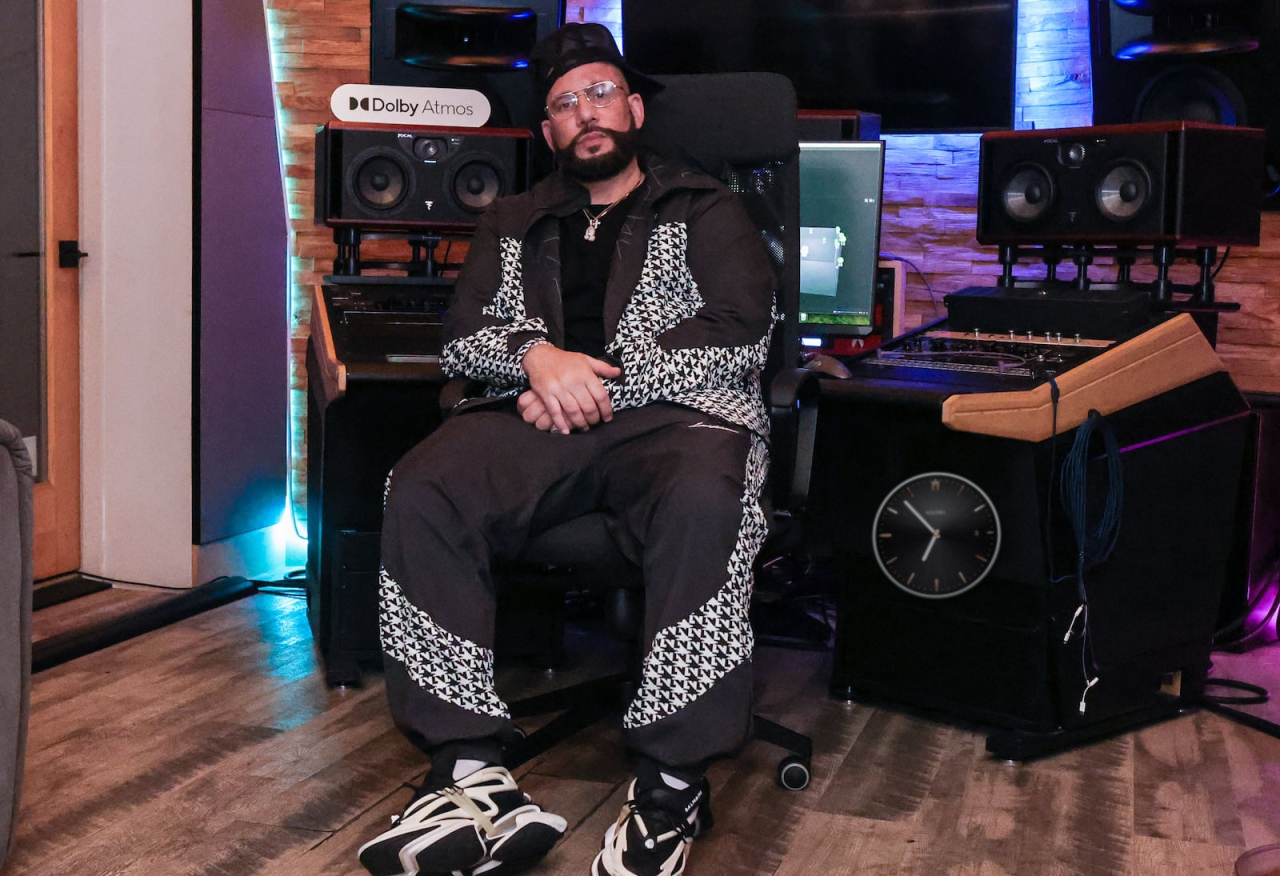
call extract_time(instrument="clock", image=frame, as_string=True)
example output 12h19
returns 6h53
